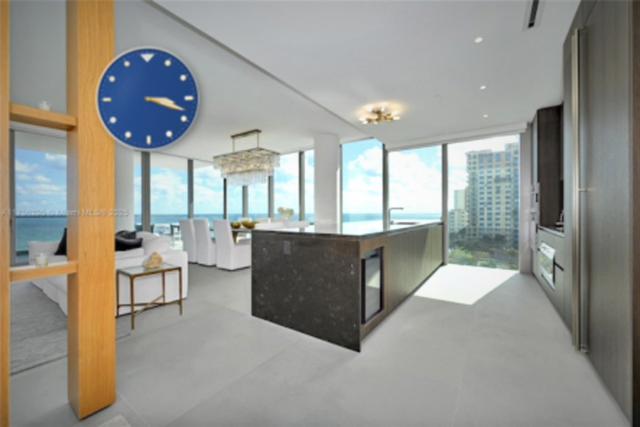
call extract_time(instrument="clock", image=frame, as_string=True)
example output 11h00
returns 3h18
